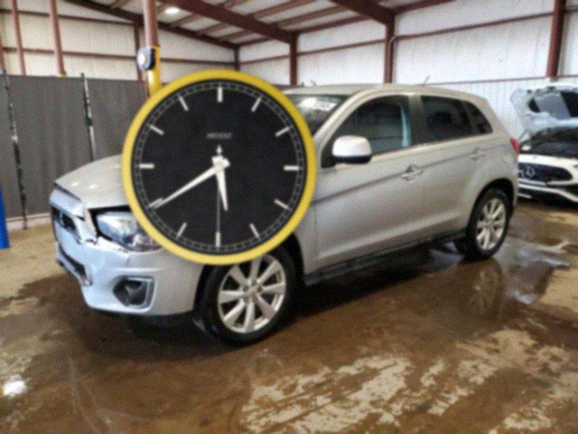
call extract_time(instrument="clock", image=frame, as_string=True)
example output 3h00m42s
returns 5h39m30s
